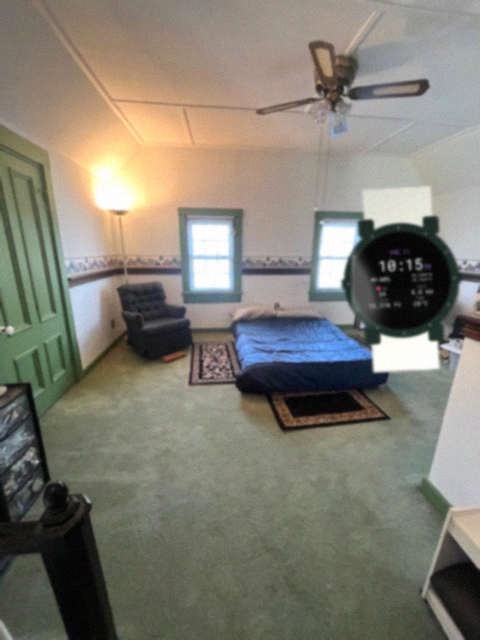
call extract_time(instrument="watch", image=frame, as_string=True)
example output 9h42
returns 10h15
